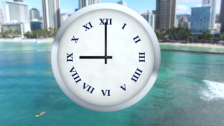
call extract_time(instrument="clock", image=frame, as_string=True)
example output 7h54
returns 9h00
